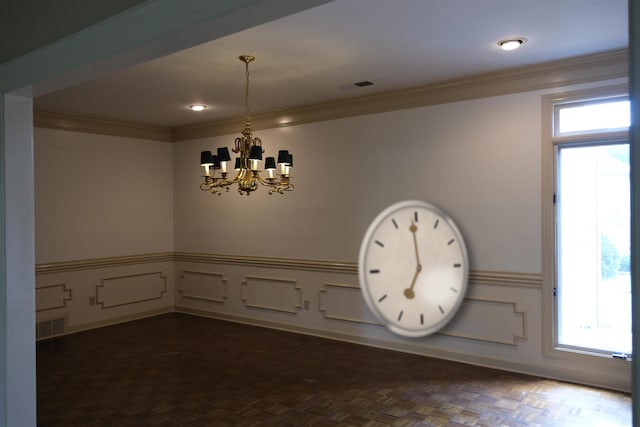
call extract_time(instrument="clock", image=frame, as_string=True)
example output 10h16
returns 6h59
